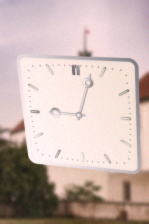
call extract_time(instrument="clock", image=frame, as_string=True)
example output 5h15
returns 9h03
